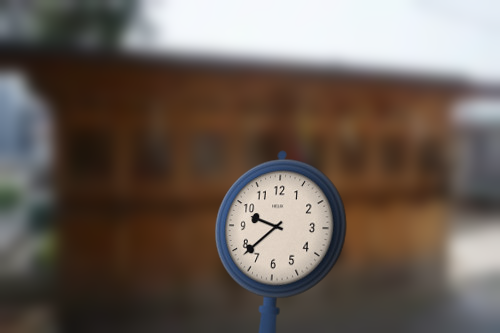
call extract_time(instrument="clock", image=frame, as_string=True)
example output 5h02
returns 9h38
